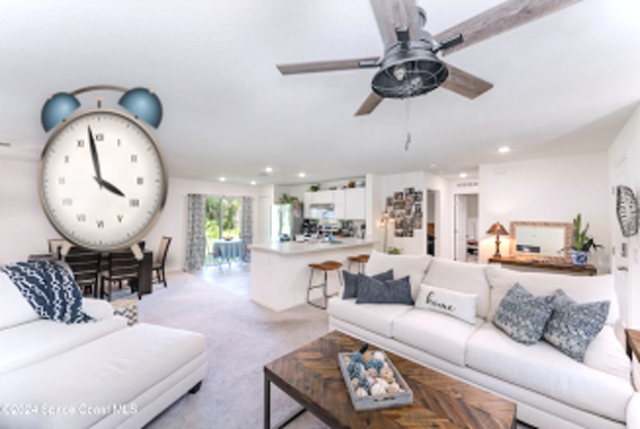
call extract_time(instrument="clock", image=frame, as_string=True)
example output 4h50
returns 3h58
